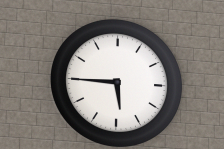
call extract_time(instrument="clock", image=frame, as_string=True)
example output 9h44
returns 5h45
